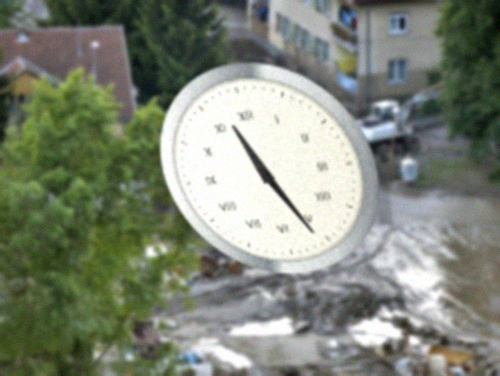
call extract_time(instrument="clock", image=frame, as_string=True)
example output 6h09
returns 11h26
